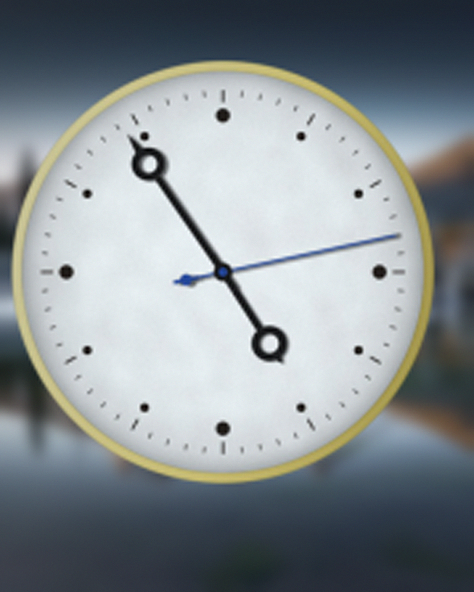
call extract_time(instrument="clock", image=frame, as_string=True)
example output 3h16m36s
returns 4h54m13s
